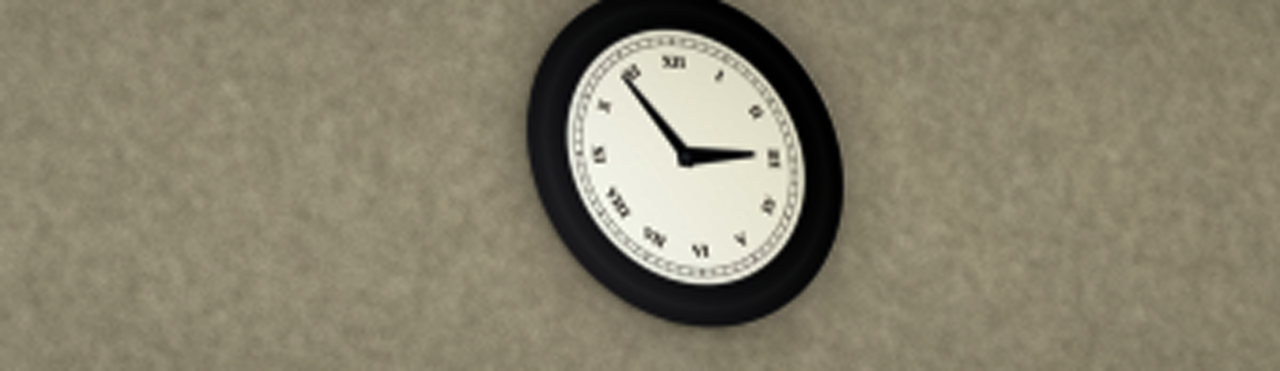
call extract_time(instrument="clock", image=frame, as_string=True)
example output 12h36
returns 2h54
